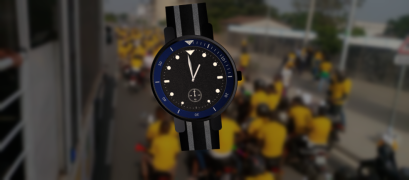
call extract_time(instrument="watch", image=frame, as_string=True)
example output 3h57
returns 12h59
